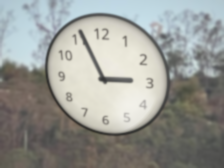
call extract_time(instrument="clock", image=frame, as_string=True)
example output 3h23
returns 2h56
